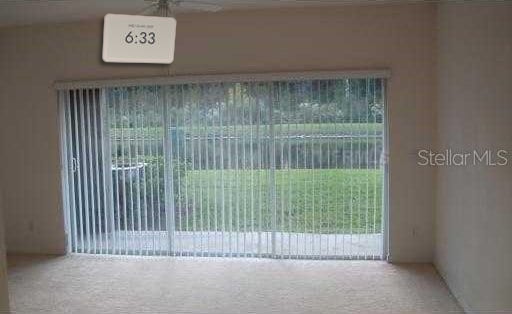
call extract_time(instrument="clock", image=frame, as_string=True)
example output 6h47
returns 6h33
